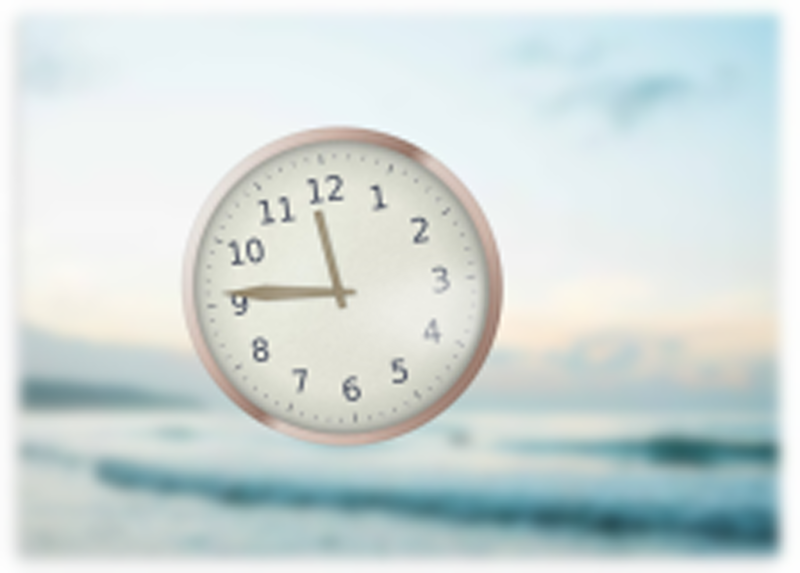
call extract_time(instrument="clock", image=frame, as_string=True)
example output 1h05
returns 11h46
